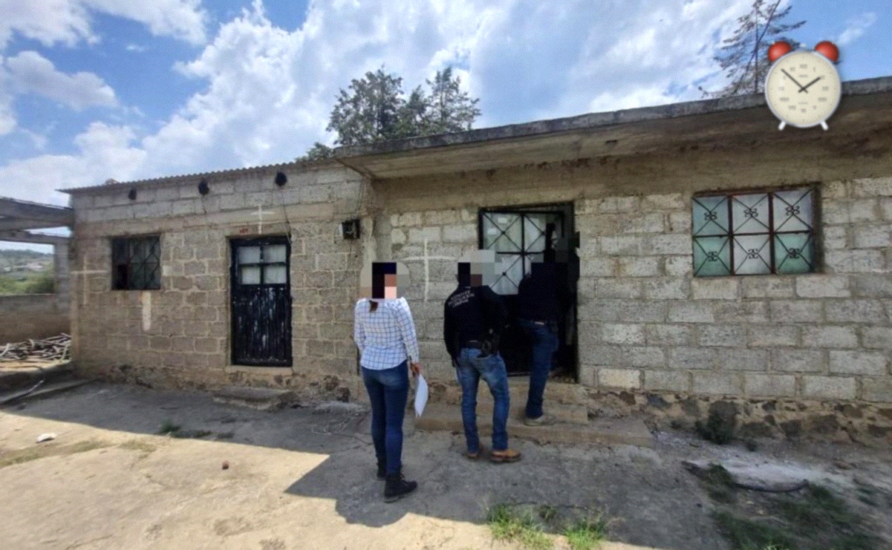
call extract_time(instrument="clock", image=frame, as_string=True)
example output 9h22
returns 1h52
